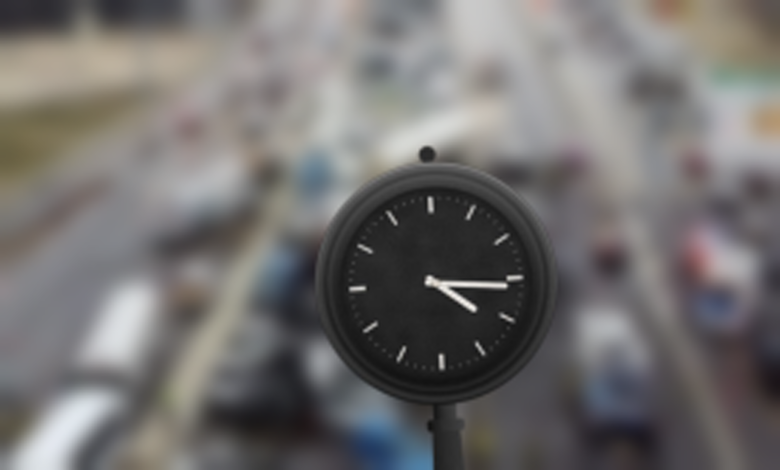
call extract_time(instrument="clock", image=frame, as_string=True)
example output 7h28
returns 4h16
